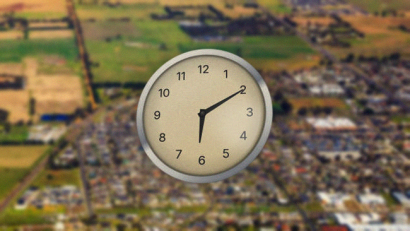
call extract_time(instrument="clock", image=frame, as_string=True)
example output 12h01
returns 6h10
